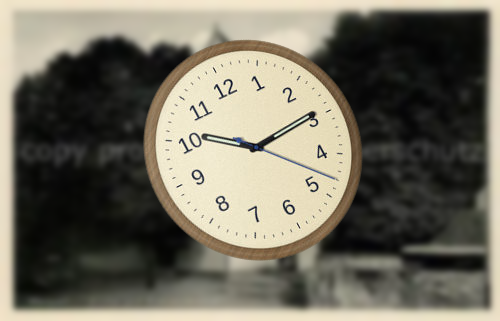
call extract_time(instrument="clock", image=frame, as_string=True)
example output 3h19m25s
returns 10h14m23s
